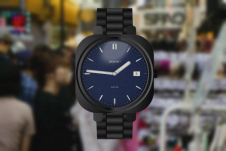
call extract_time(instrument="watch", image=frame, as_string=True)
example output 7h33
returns 1h46
